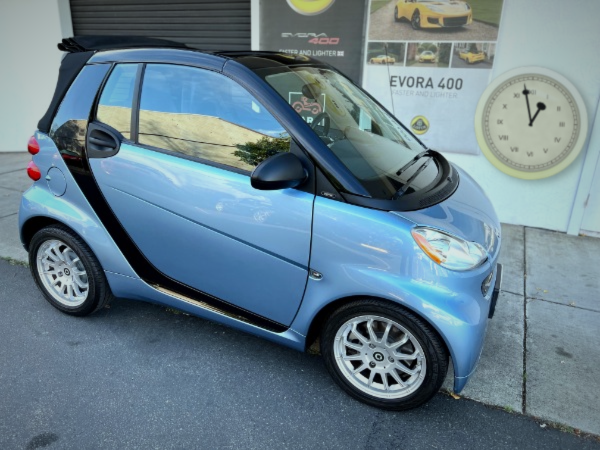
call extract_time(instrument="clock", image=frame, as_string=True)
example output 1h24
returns 12h58
